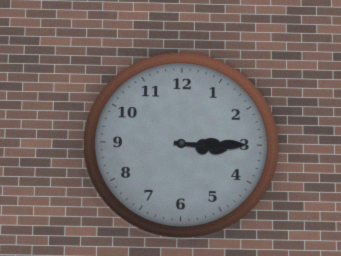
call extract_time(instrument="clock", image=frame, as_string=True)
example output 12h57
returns 3h15
